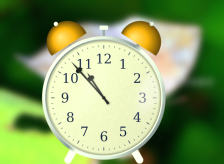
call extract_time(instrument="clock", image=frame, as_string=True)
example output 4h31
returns 10h53
